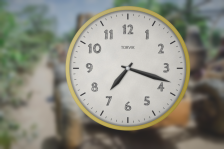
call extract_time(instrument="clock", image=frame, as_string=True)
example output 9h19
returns 7h18
